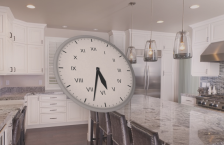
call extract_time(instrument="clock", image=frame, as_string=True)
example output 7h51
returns 5h33
